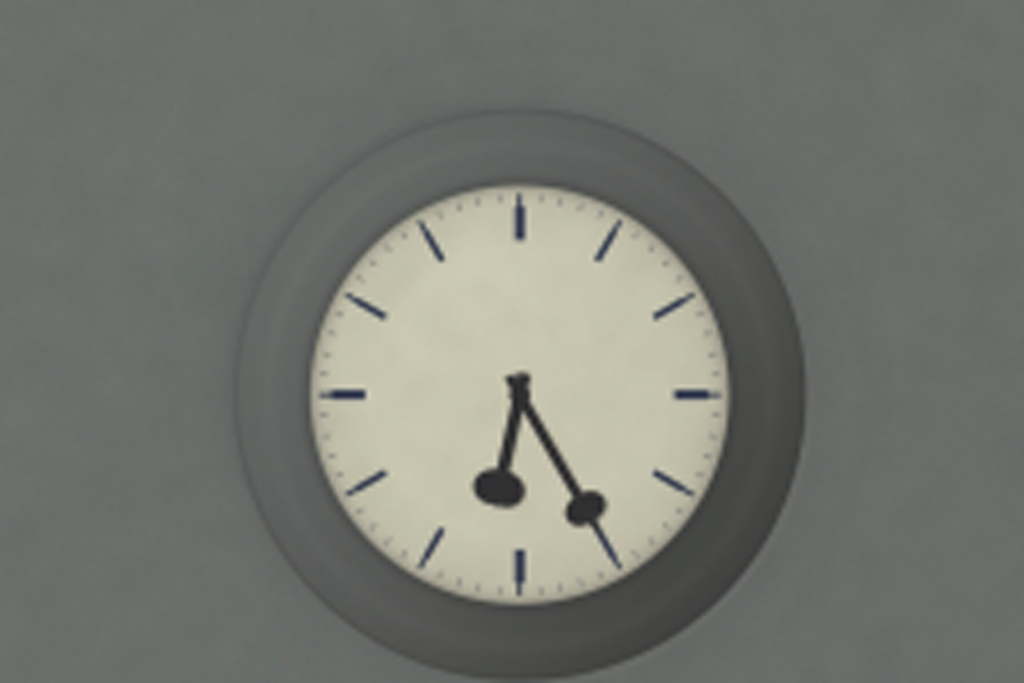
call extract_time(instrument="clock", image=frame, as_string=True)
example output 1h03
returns 6h25
